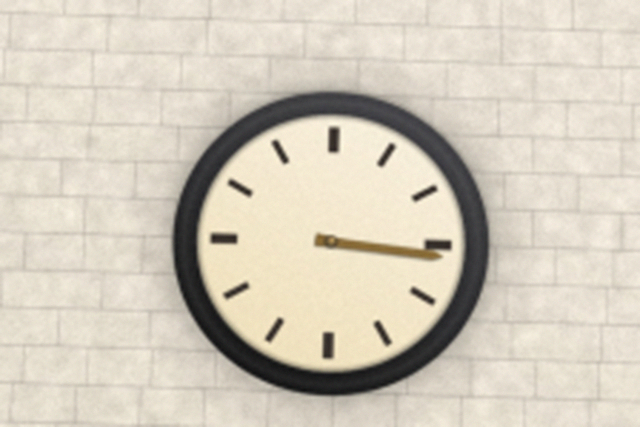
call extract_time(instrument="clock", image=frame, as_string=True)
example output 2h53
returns 3h16
